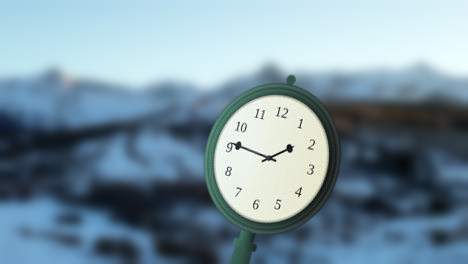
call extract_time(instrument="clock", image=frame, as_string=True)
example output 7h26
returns 1h46
